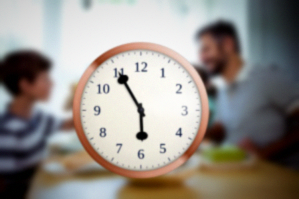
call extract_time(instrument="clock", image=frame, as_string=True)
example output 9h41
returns 5h55
